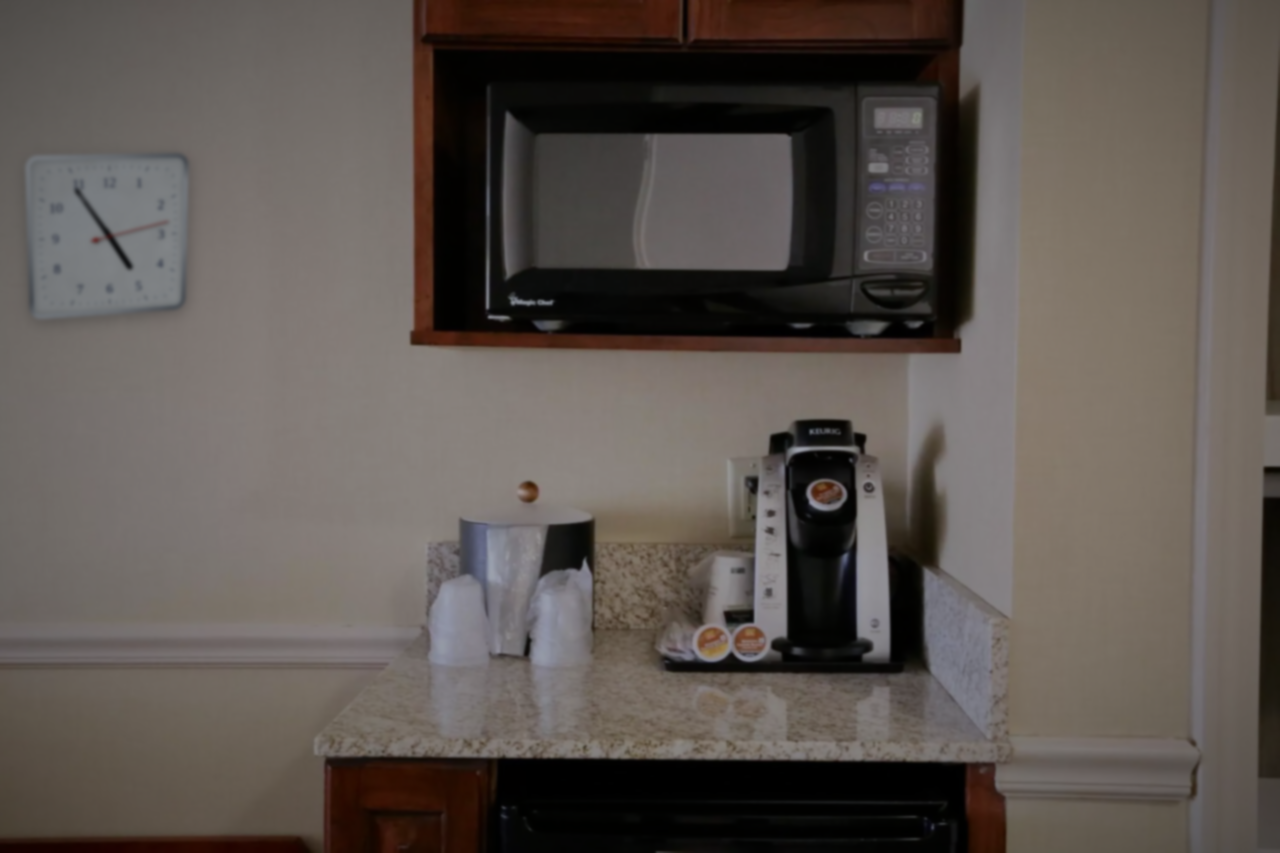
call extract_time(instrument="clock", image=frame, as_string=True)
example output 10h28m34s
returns 4h54m13s
